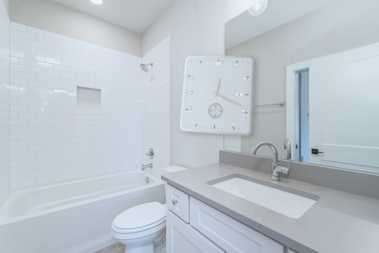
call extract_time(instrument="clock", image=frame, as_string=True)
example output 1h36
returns 12h19
